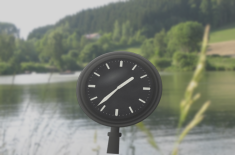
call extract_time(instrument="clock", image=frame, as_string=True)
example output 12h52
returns 1h37
